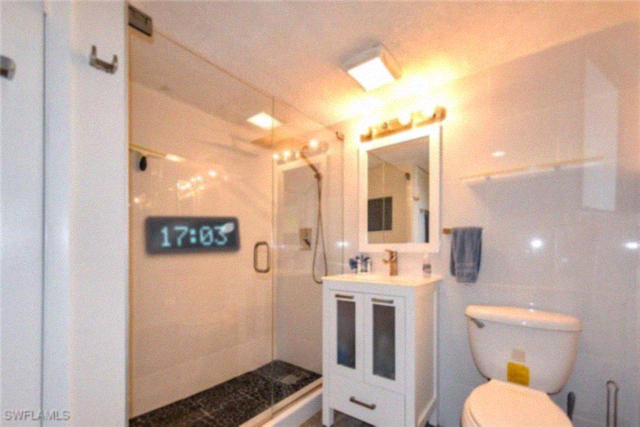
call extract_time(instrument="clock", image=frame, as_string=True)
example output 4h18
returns 17h03
